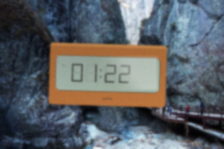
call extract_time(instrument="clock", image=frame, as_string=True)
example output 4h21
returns 1h22
